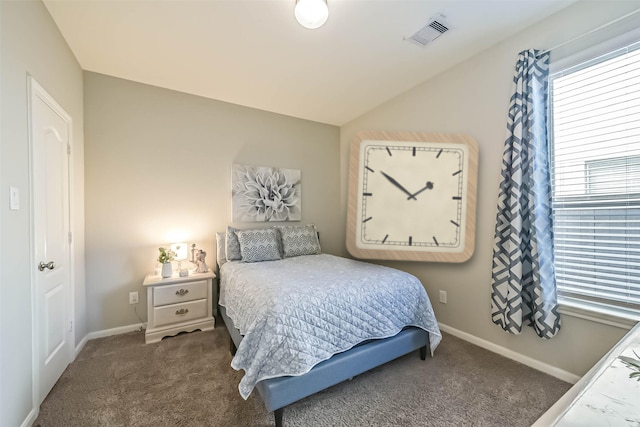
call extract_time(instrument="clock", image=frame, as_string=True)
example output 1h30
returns 1h51
